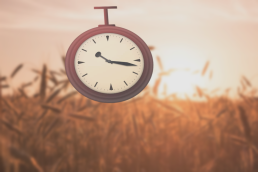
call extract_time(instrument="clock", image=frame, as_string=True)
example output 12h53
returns 10h17
